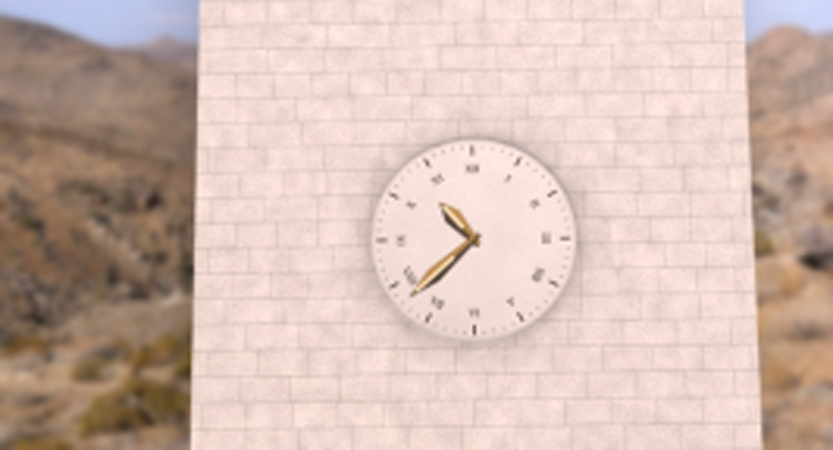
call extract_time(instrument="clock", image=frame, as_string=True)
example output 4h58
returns 10h38
